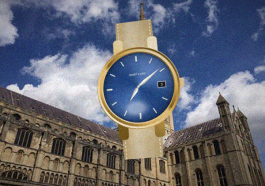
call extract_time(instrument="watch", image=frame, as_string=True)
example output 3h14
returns 7h09
